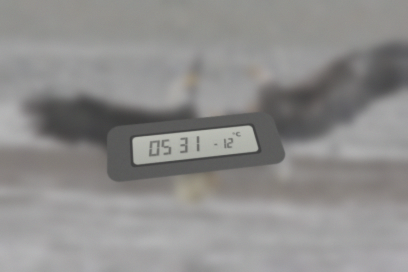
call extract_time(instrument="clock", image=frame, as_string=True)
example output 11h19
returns 5h31
